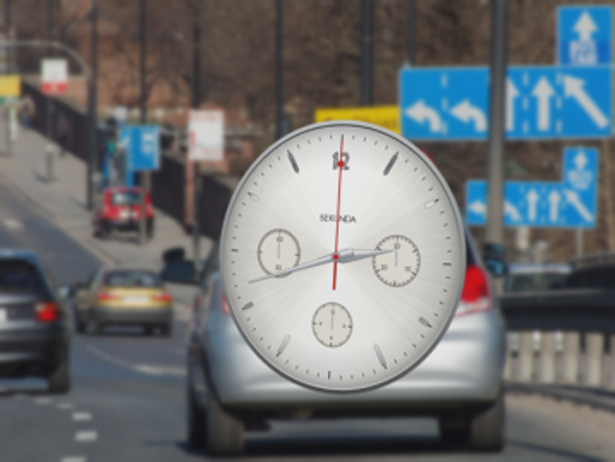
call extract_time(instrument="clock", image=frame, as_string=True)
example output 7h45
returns 2h42
